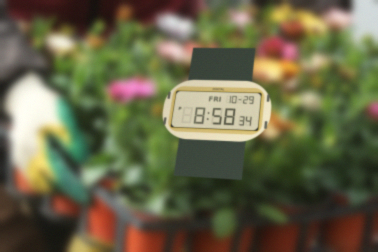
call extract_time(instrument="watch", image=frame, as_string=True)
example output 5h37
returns 8h58
